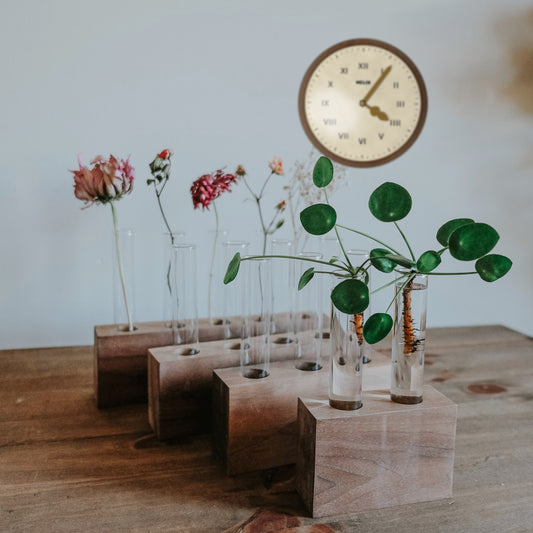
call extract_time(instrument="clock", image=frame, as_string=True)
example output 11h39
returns 4h06
